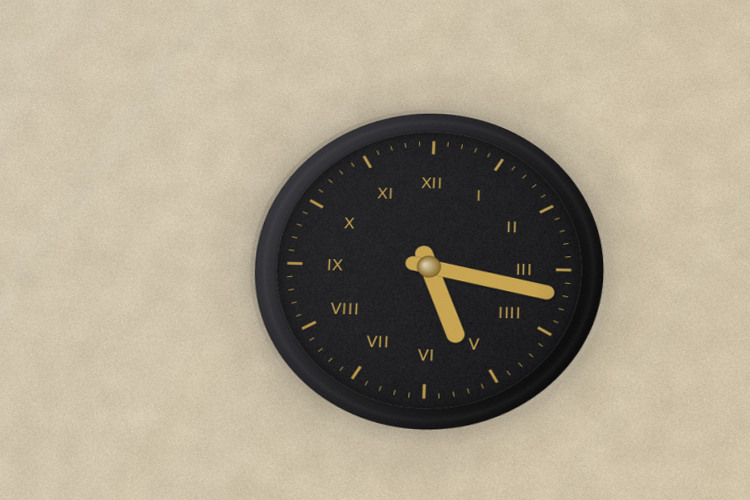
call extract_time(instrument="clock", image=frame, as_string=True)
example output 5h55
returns 5h17
